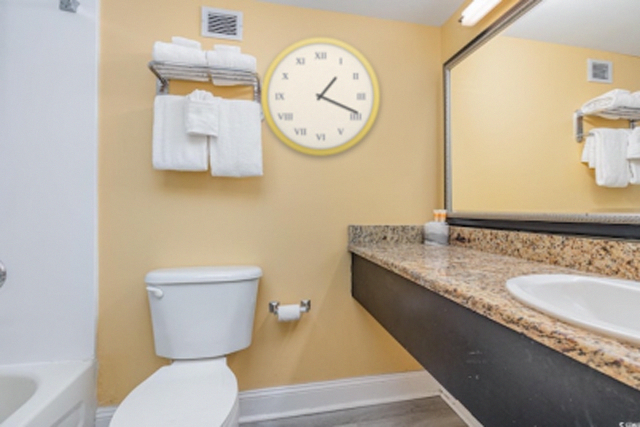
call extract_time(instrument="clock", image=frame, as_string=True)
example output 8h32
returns 1h19
